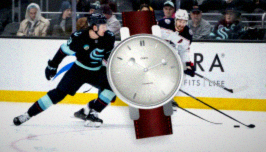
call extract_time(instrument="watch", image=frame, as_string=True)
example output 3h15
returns 10h12
